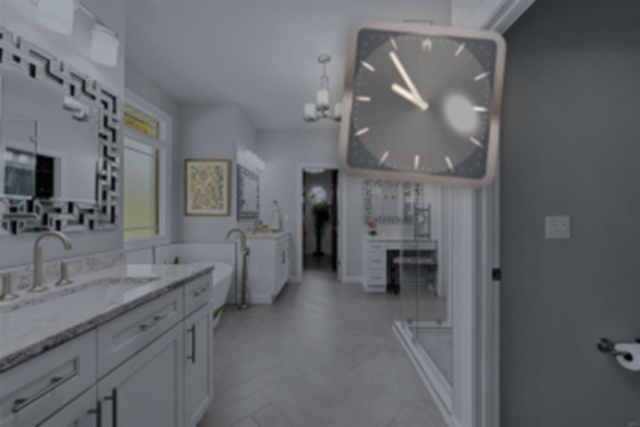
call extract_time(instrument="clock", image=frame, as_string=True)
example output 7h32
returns 9h54
